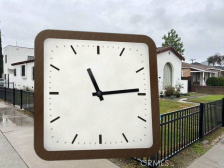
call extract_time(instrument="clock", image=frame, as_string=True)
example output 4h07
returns 11h14
